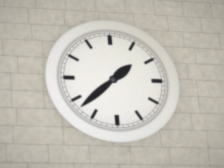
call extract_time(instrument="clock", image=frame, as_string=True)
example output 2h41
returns 1h38
